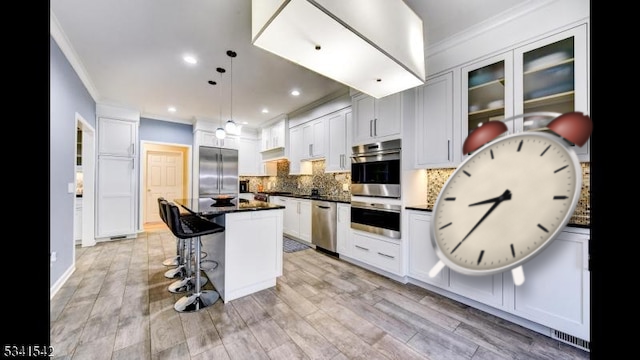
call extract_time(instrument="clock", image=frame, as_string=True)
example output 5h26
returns 8h35
